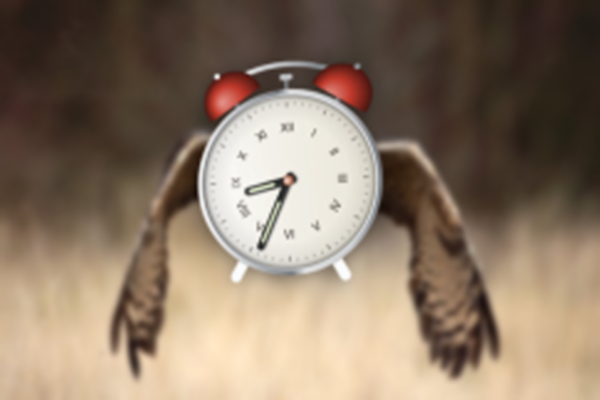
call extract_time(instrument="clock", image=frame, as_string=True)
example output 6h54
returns 8h34
